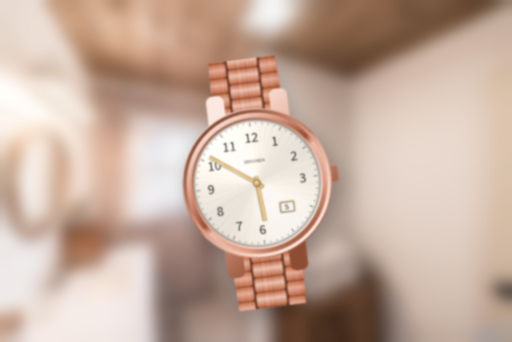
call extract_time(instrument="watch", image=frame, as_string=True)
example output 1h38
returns 5h51
